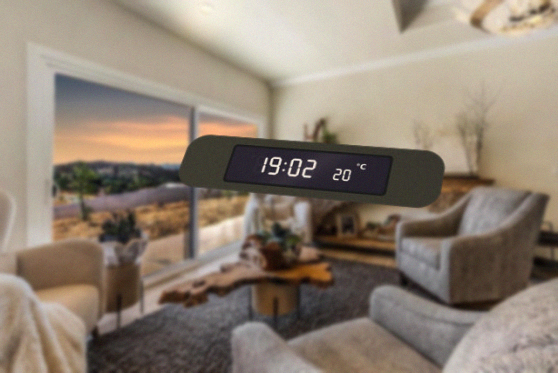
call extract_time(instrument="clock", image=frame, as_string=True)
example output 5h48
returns 19h02
